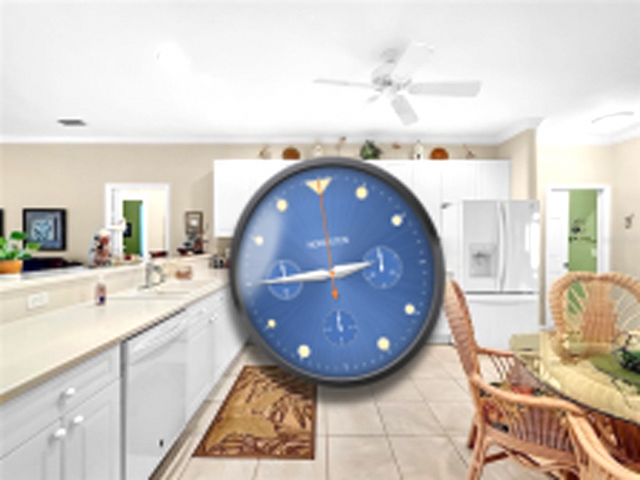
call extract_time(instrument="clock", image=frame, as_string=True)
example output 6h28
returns 2h45
